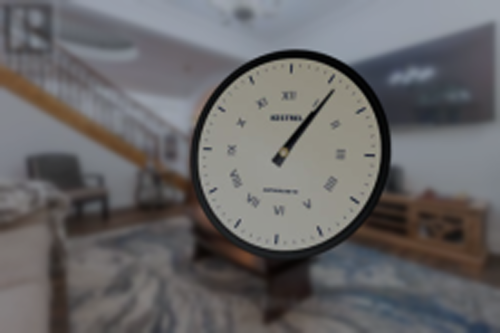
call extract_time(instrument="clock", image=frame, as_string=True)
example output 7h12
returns 1h06
